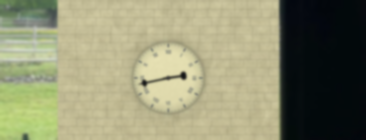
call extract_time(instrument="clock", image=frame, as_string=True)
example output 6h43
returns 2h43
